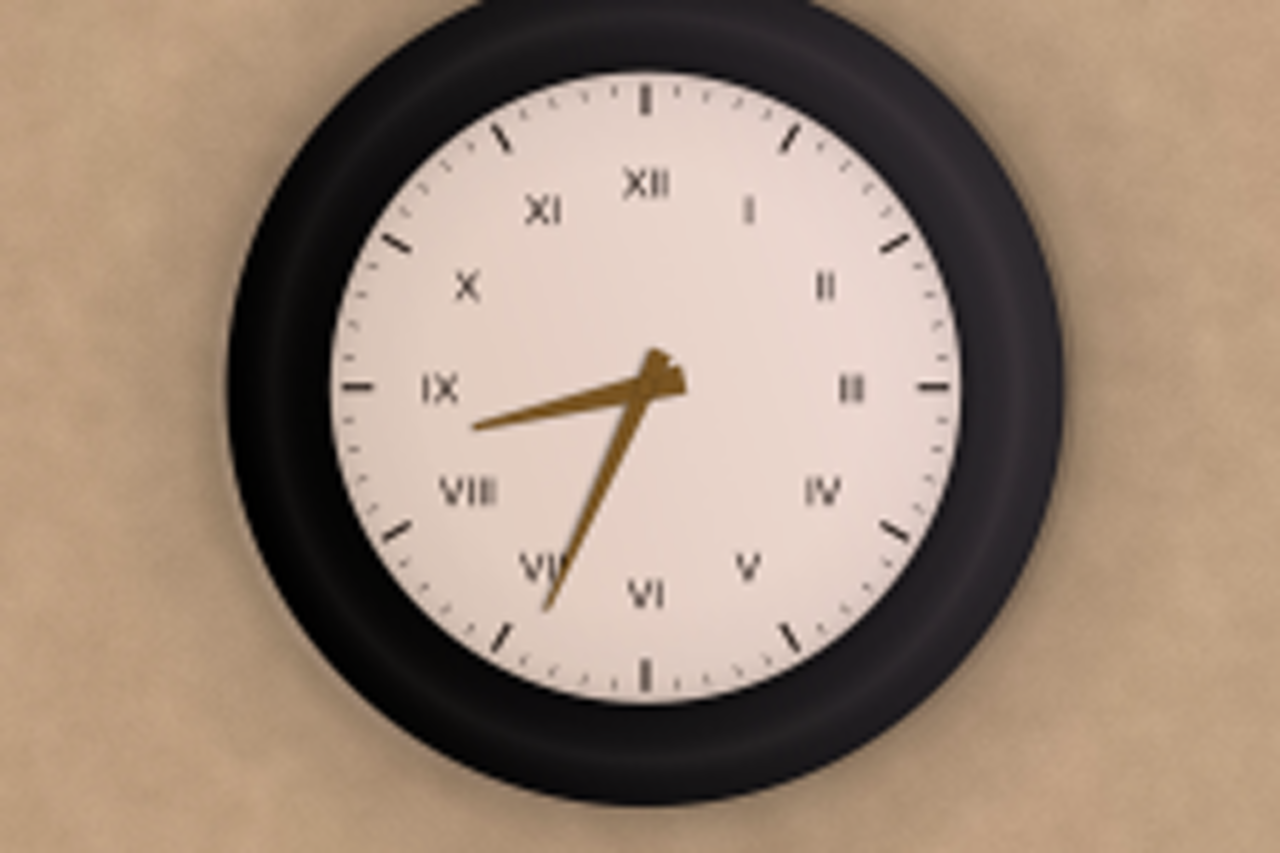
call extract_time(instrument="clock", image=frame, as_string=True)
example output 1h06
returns 8h34
